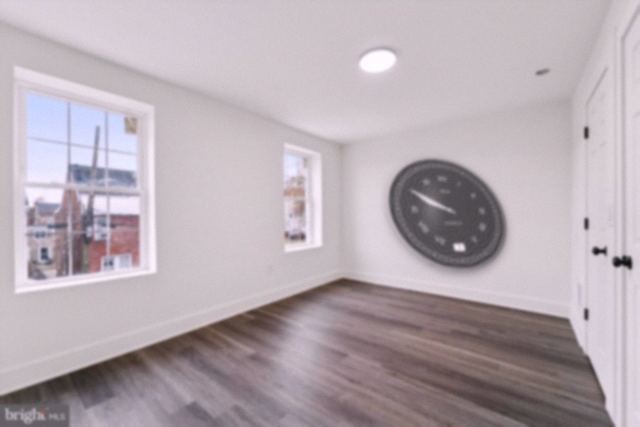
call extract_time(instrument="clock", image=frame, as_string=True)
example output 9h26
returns 9h50
